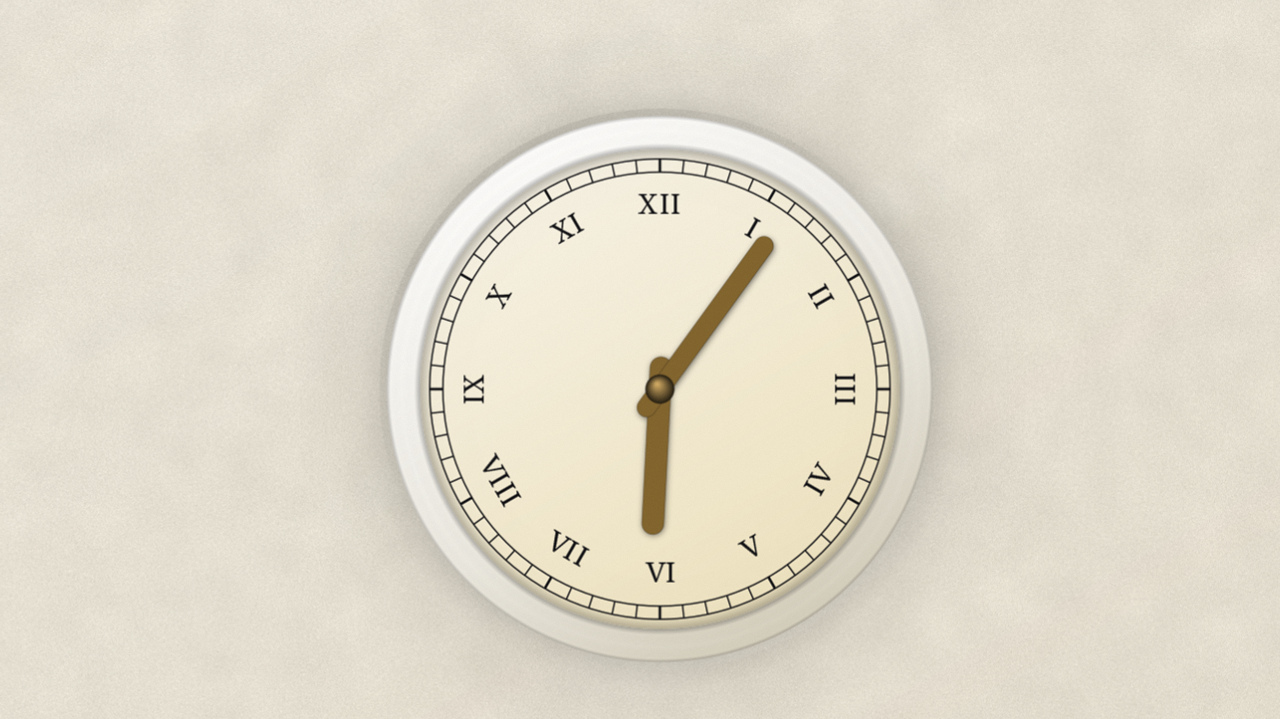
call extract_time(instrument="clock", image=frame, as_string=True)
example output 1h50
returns 6h06
